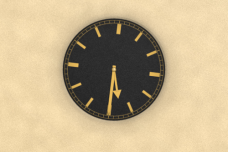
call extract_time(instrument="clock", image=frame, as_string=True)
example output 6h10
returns 5h30
